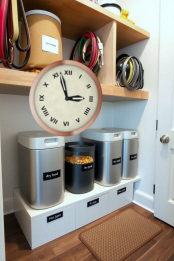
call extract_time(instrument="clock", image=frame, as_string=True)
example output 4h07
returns 2h57
